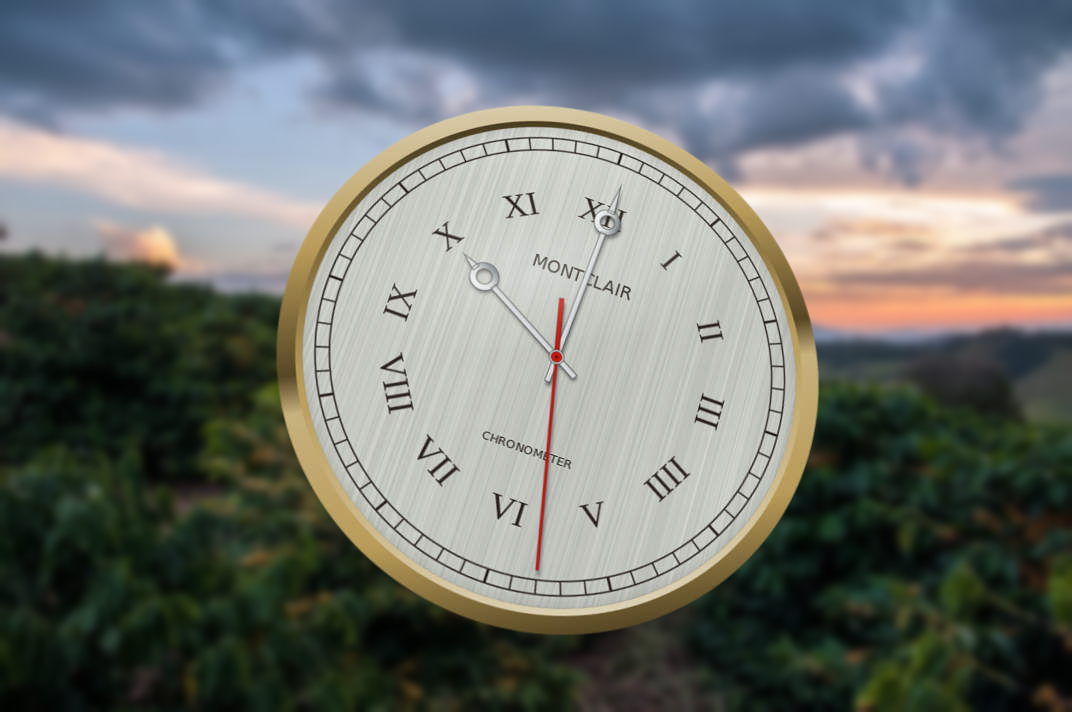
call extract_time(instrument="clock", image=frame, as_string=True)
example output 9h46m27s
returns 10h00m28s
